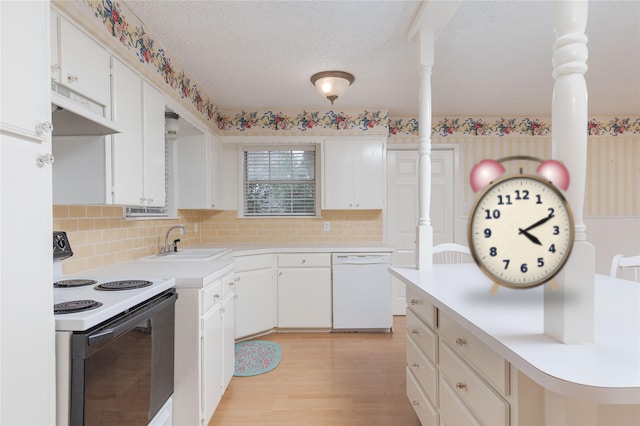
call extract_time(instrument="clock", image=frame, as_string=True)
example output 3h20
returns 4h11
